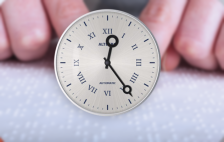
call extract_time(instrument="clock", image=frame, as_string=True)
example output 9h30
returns 12h24
